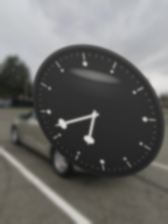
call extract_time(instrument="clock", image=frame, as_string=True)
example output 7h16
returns 6h42
